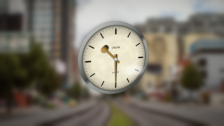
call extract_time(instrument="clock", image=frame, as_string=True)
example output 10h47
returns 10h30
